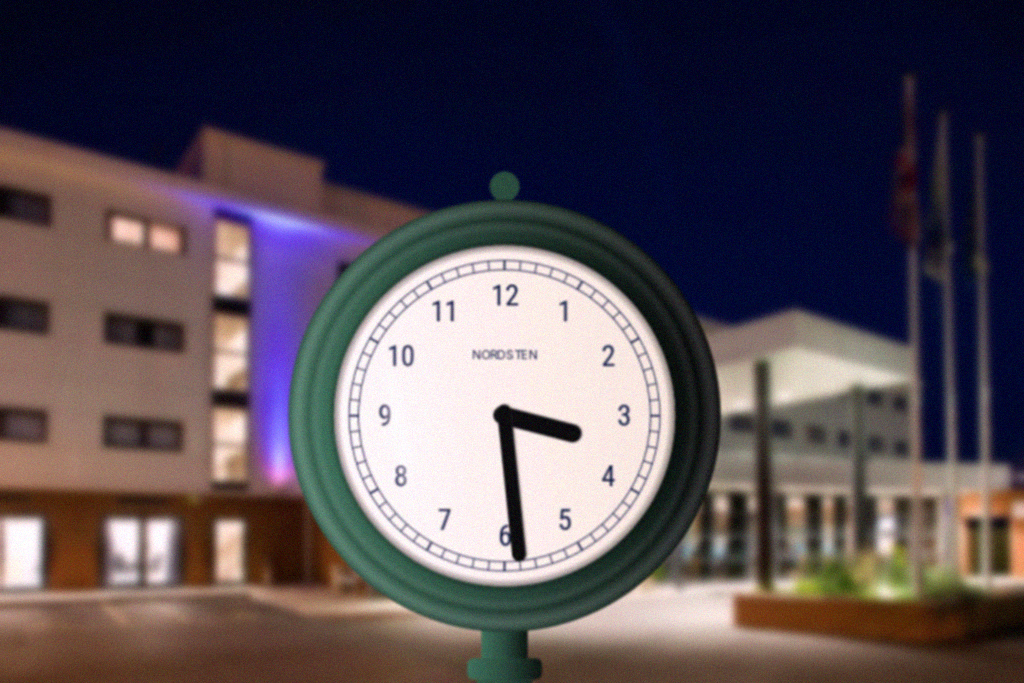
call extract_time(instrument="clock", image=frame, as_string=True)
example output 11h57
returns 3h29
